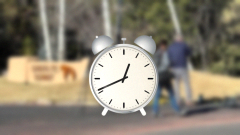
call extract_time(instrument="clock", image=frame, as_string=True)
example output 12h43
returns 12h41
